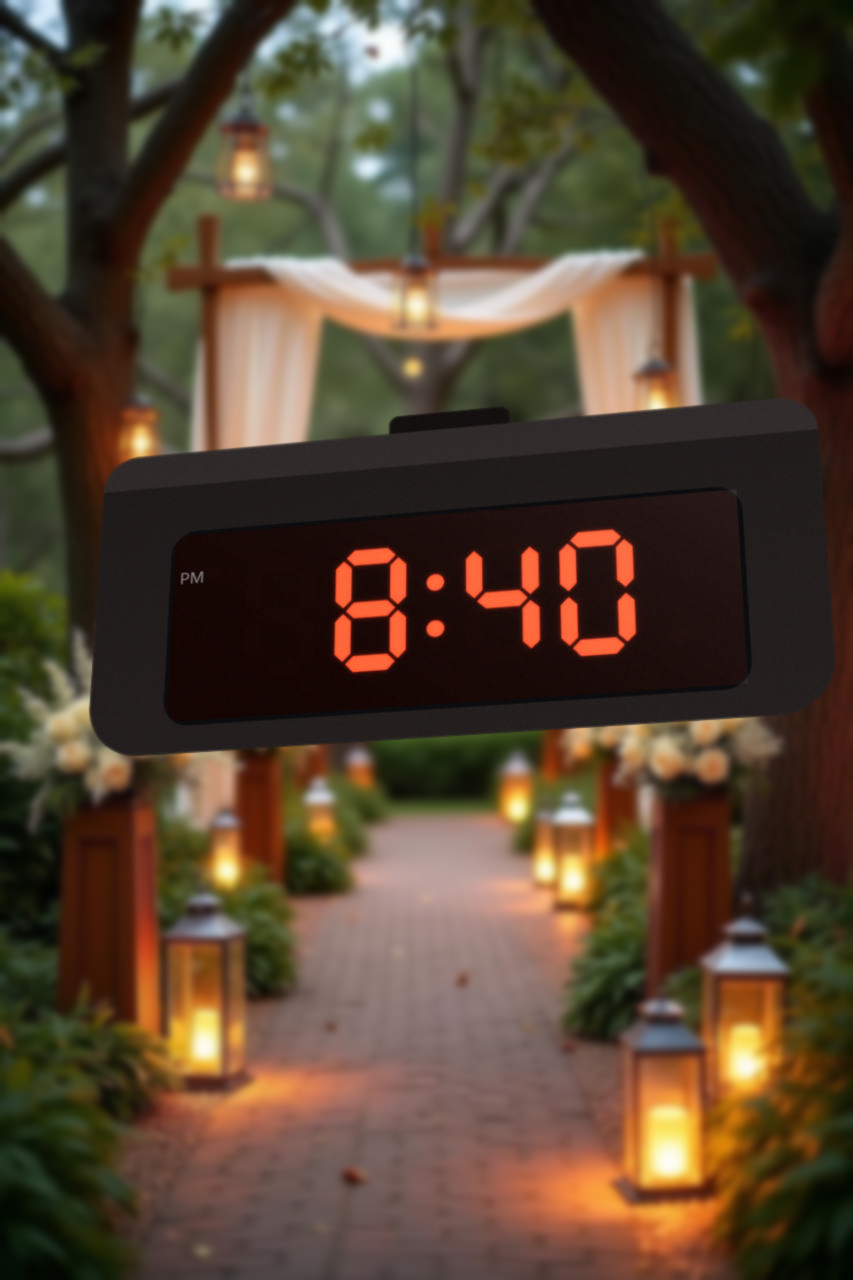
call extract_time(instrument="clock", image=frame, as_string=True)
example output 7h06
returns 8h40
